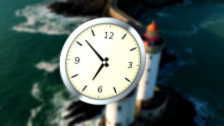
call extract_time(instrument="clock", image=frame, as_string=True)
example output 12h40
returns 6h52
